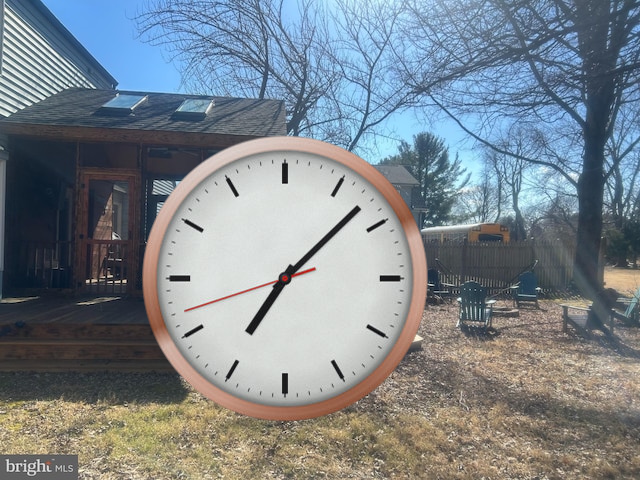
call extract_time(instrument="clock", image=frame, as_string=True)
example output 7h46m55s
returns 7h07m42s
